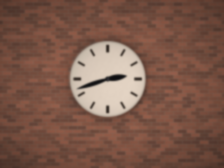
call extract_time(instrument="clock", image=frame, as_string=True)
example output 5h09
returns 2h42
